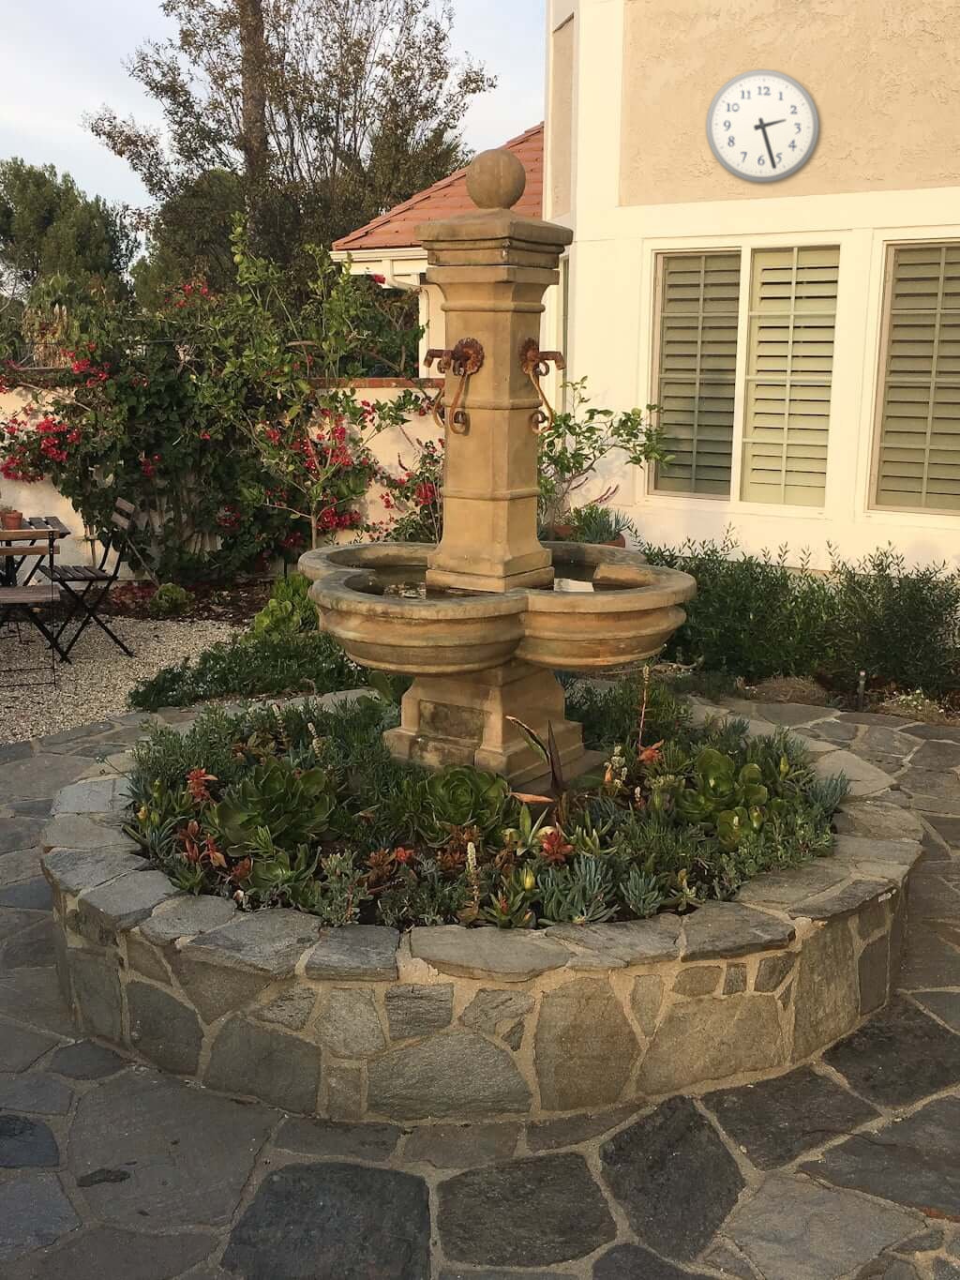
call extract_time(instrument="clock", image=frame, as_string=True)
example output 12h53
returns 2h27
